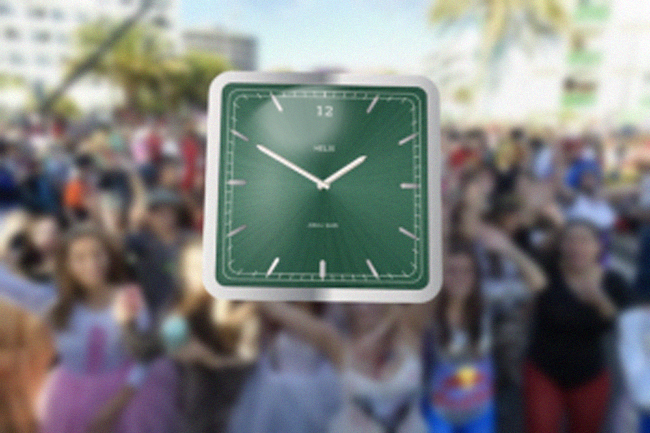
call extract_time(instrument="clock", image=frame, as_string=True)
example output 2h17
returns 1h50
